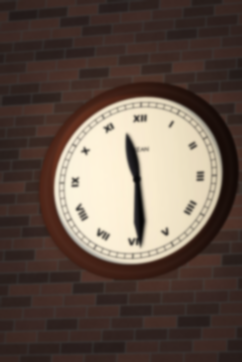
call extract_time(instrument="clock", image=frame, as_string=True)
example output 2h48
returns 11h29
